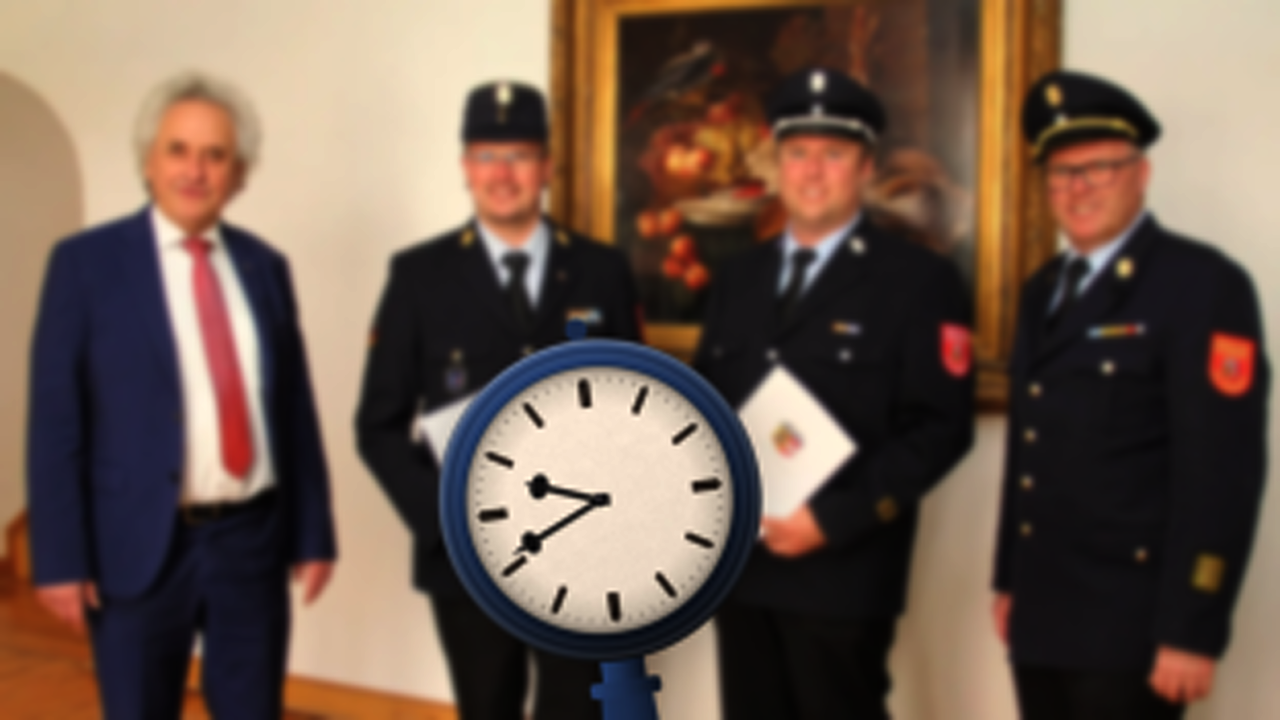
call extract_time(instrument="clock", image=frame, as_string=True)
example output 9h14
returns 9h41
